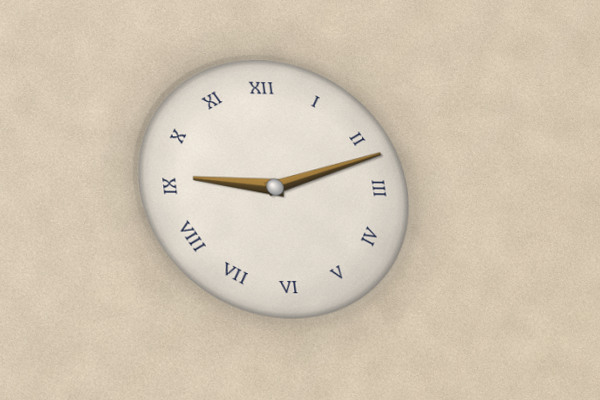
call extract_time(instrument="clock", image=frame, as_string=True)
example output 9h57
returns 9h12
